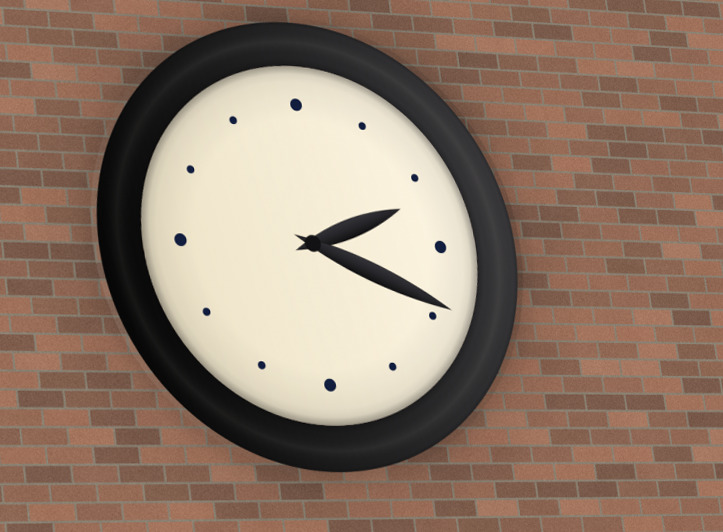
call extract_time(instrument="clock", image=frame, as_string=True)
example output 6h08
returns 2h19
